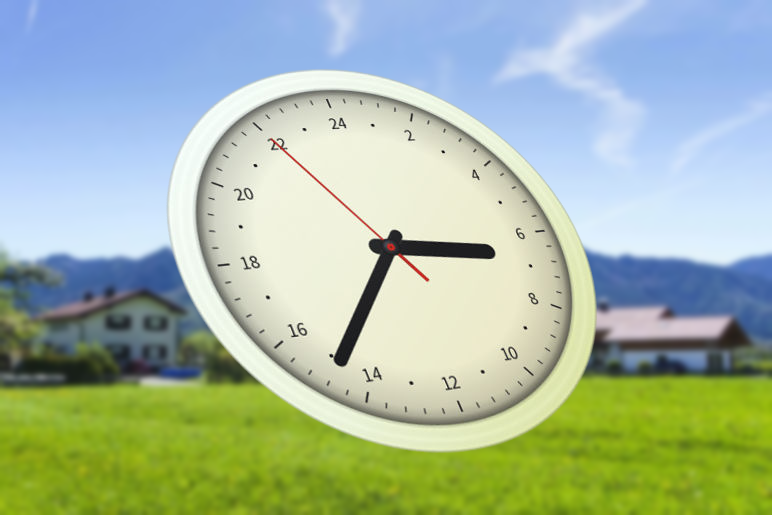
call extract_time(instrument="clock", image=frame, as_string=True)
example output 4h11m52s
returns 6h36m55s
